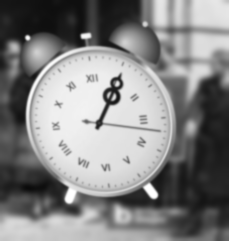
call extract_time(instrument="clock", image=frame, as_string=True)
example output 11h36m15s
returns 1h05m17s
